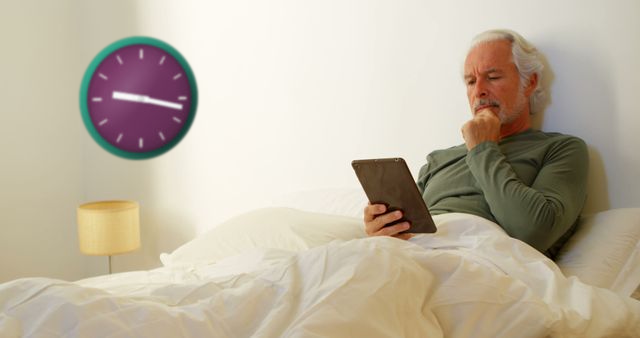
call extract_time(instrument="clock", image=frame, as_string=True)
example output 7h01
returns 9h17
